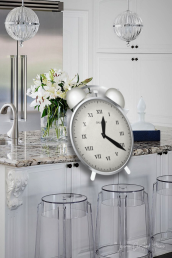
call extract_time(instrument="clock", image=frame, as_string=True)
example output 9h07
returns 12h21
